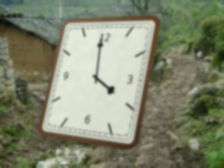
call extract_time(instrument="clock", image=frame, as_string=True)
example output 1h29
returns 3h59
